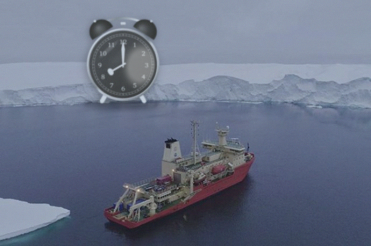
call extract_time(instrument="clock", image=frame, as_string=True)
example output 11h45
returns 8h00
